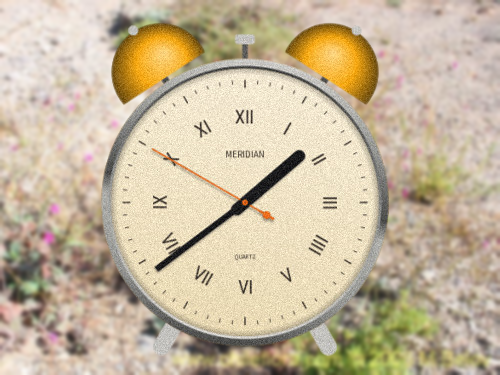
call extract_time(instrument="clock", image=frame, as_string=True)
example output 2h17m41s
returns 1h38m50s
